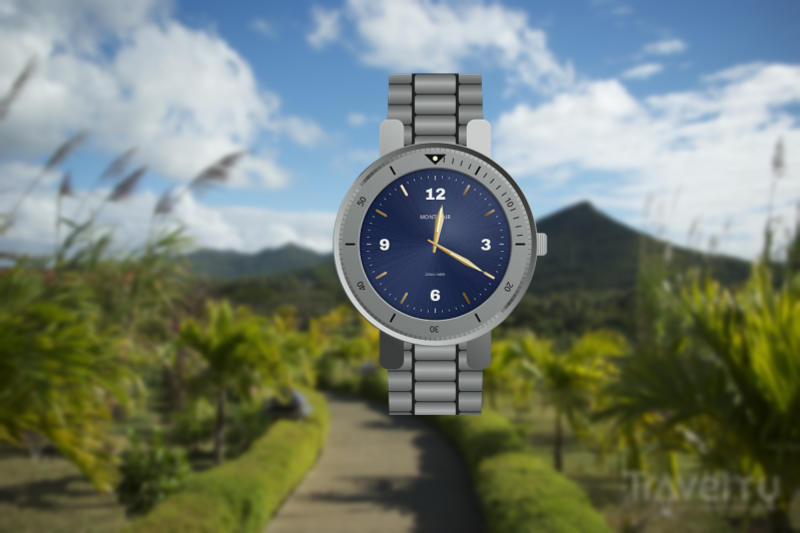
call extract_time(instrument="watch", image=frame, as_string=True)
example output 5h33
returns 12h20
